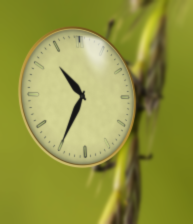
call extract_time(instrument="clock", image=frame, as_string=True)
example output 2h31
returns 10h35
